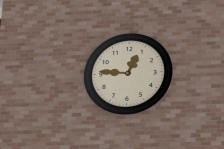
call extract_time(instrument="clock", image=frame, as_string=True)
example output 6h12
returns 12h46
